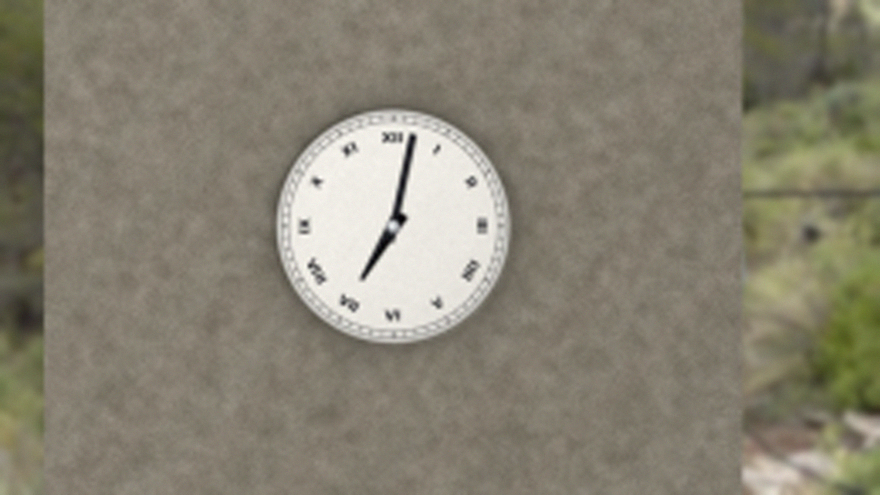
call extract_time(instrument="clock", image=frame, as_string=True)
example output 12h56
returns 7h02
